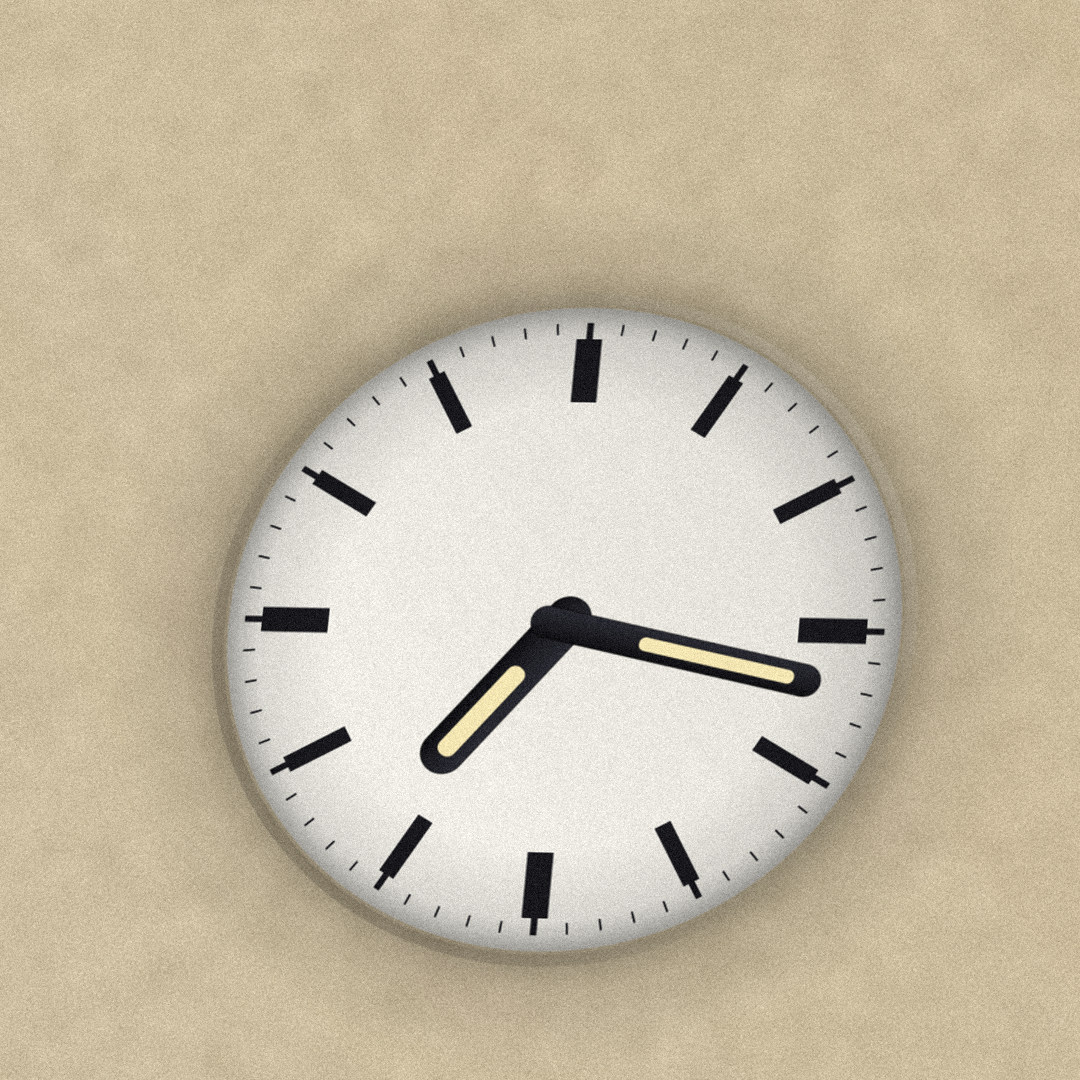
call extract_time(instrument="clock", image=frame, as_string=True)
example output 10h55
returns 7h17
